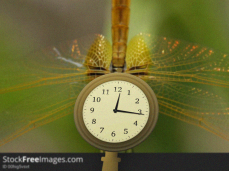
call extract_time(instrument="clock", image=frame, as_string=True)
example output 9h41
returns 12h16
